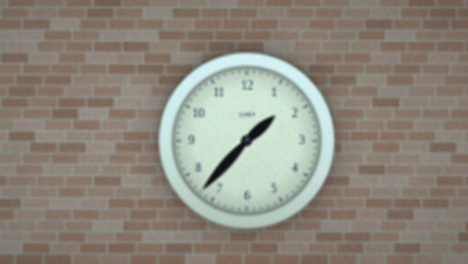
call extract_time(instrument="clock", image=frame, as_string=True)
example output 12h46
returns 1h37
